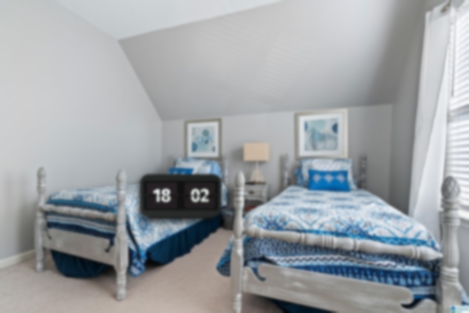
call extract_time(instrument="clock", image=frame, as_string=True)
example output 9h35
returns 18h02
